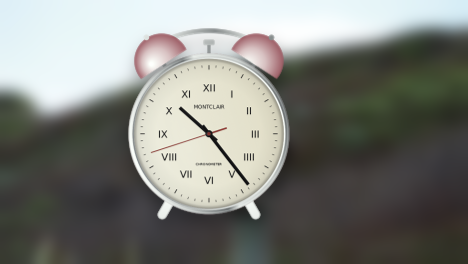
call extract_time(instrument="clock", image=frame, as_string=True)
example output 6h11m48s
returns 10h23m42s
